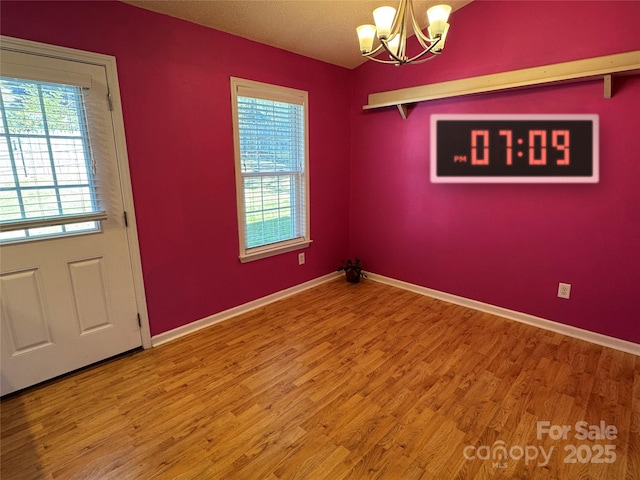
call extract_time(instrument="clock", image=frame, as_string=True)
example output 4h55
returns 7h09
